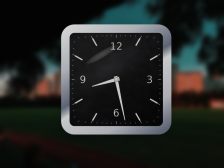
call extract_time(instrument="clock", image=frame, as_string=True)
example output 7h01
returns 8h28
